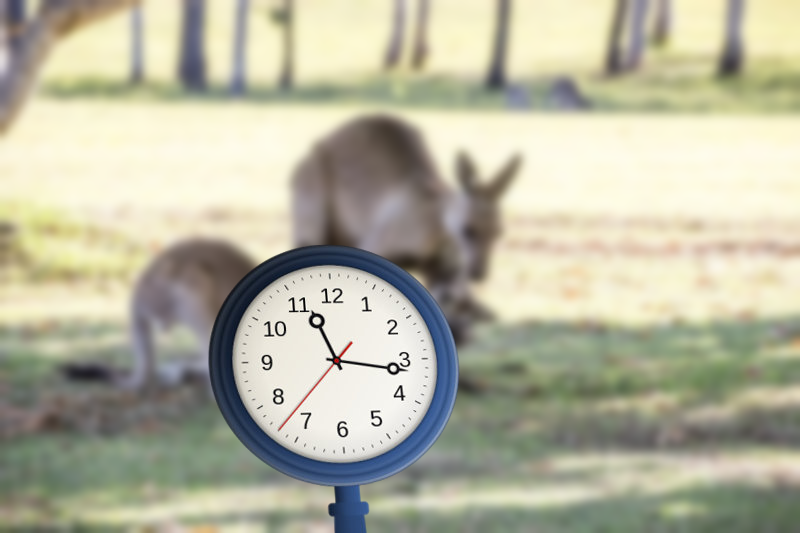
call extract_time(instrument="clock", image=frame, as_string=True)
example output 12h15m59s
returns 11h16m37s
